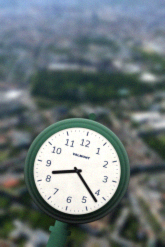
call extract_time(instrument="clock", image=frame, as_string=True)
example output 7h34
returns 8h22
